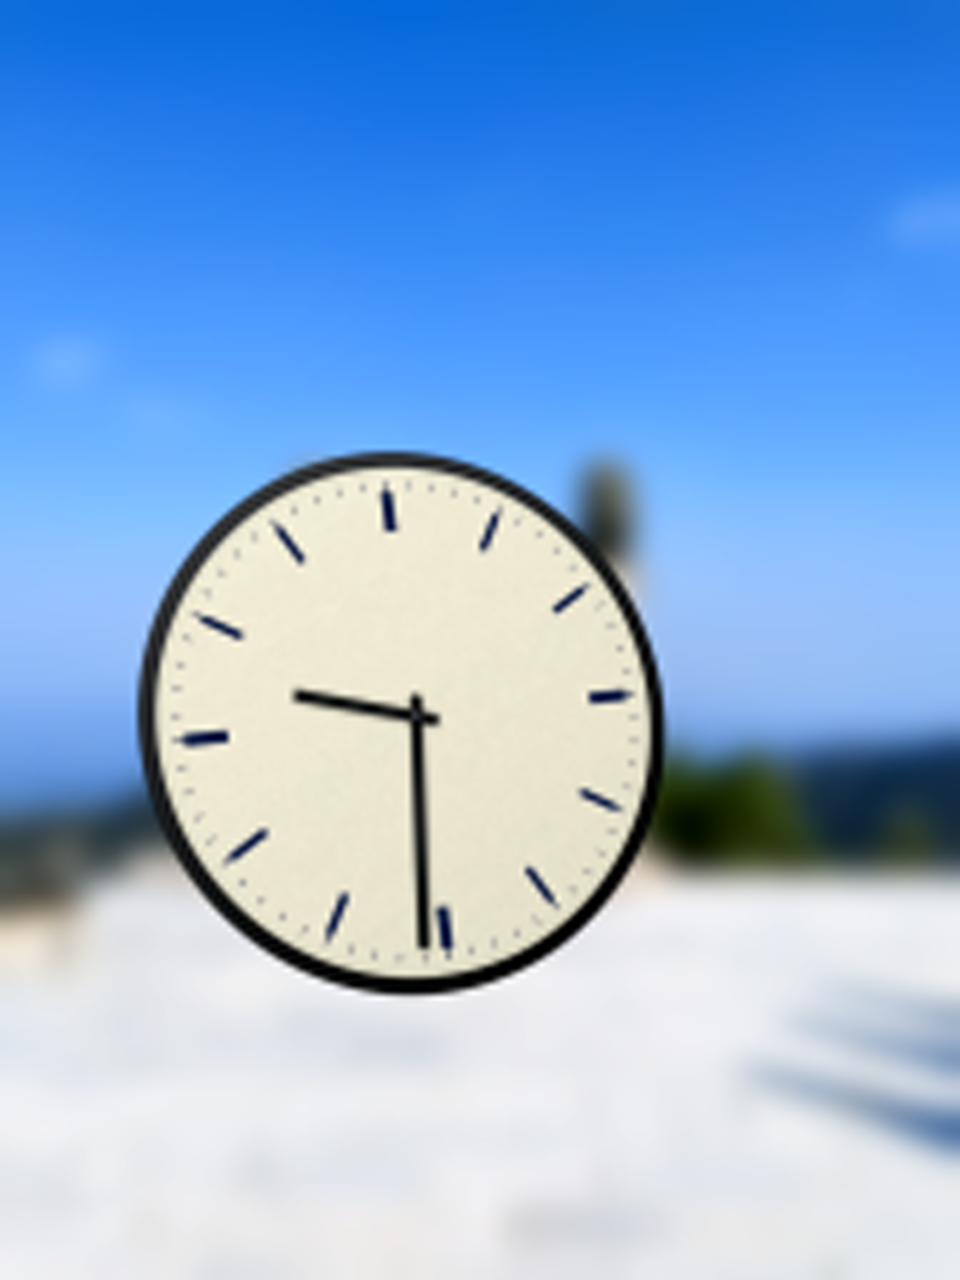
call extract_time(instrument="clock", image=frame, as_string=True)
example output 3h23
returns 9h31
